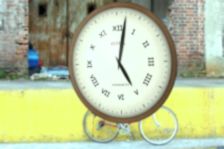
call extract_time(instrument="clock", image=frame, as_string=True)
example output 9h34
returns 5h02
